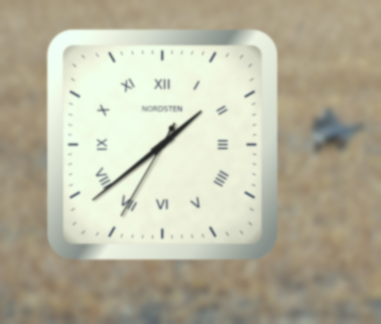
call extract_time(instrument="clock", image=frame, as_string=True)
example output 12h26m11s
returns 1h38m35s
